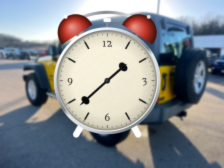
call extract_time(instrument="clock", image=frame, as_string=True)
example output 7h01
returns 1h38
